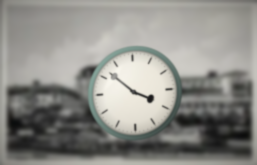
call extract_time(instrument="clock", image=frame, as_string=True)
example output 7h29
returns 3h52
